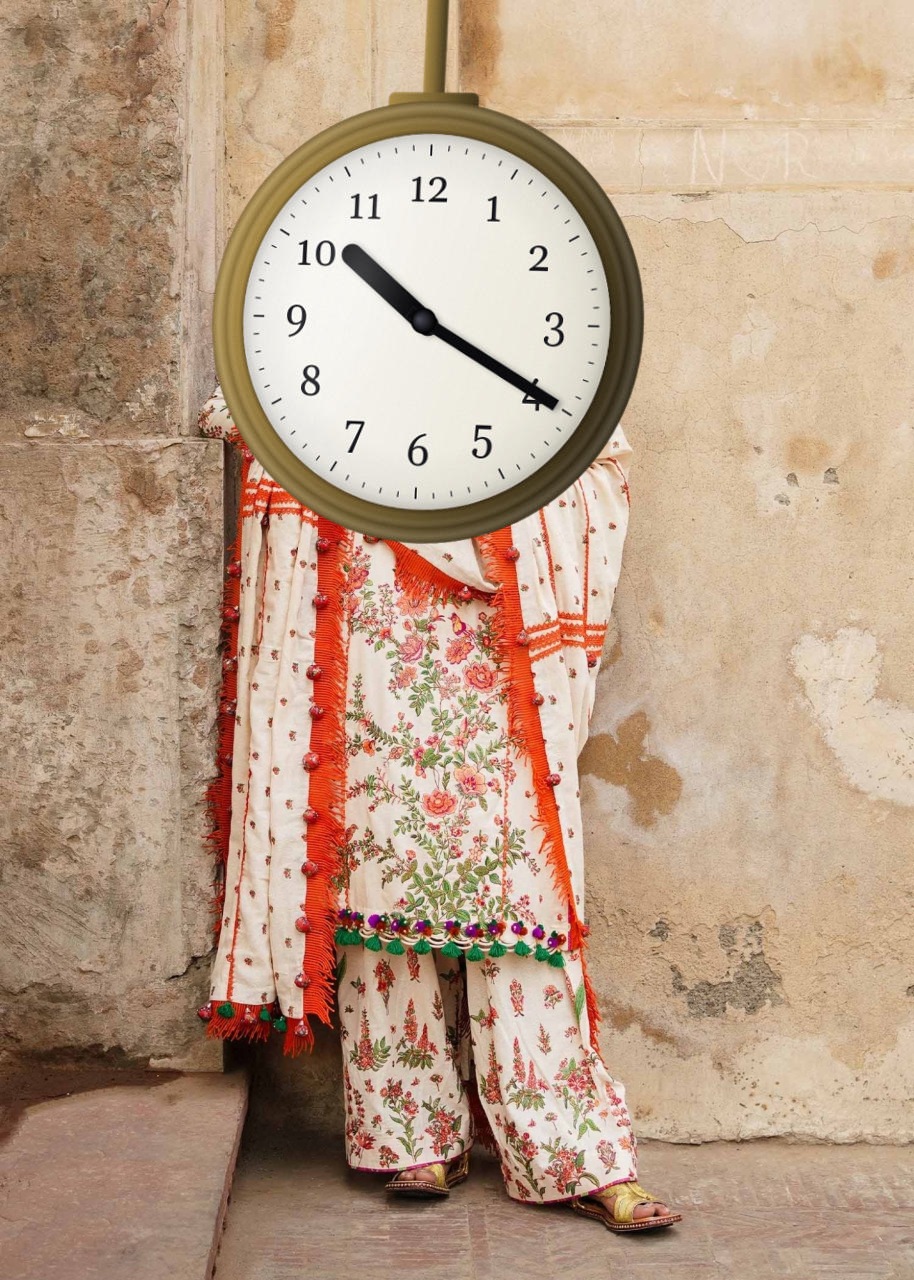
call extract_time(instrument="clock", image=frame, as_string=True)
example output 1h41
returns 10h20
